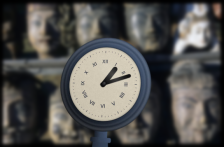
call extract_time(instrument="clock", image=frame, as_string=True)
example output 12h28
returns 1h12
